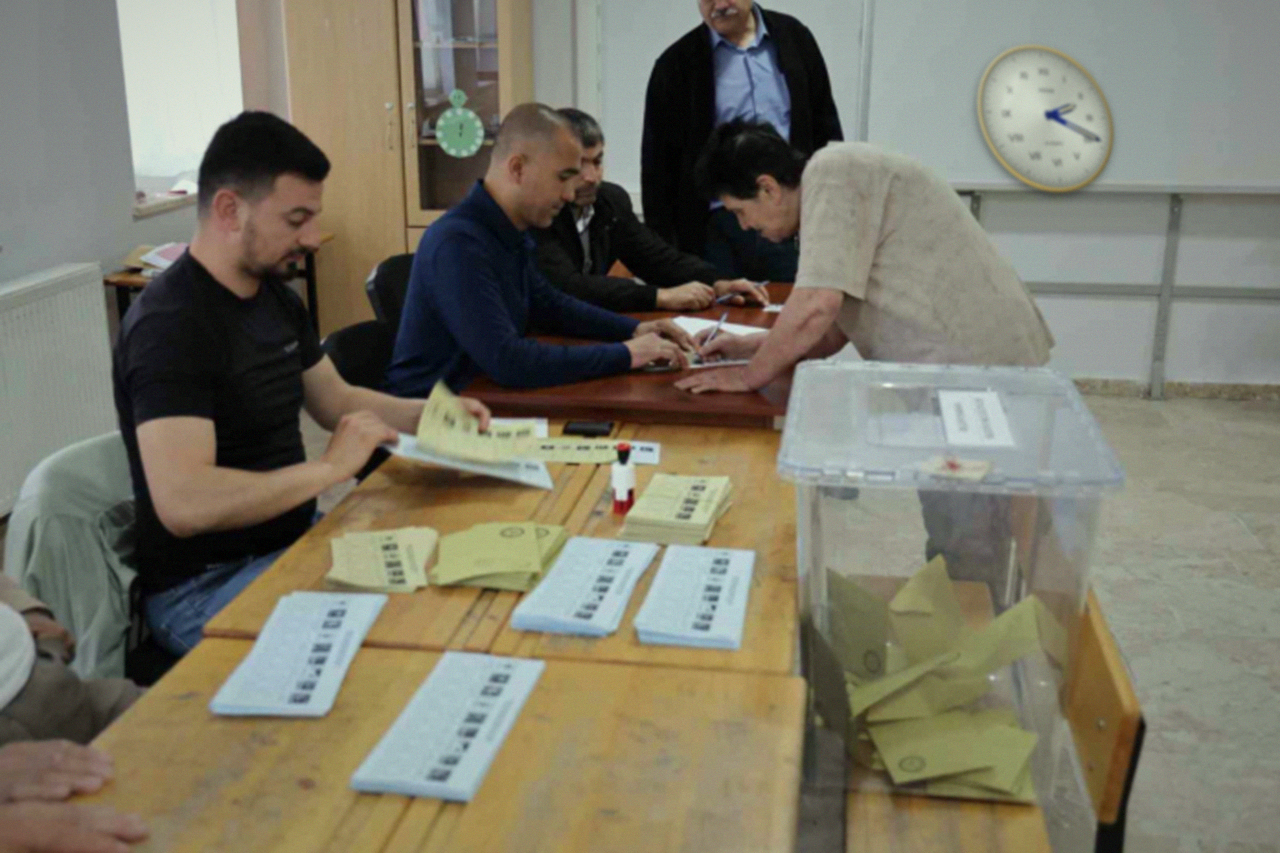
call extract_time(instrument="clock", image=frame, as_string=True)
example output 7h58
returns 2h19
